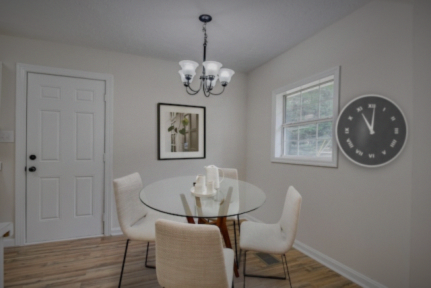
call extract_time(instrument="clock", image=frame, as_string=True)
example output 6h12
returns 11h01
